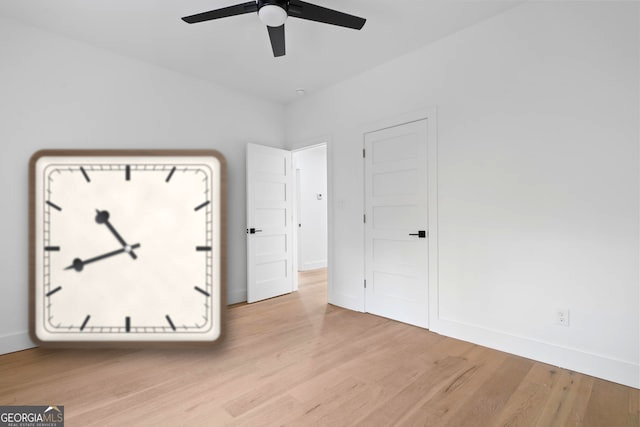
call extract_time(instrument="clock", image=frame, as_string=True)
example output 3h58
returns 10h42
